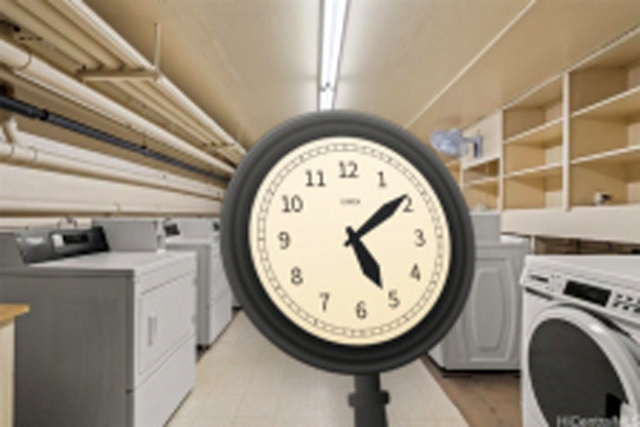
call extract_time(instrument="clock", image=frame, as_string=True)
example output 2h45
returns 5h09
